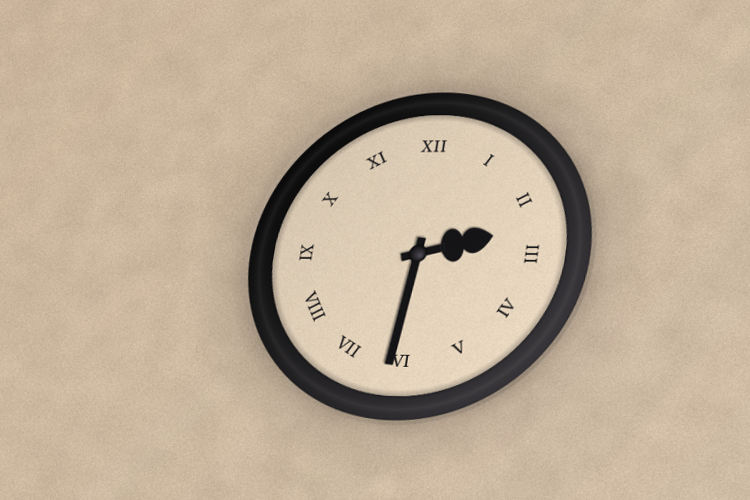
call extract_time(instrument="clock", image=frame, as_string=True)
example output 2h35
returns 2h31
